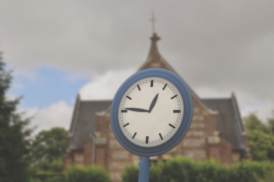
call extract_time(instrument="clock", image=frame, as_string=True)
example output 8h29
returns 12h46
